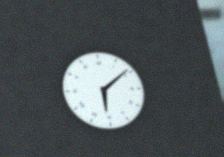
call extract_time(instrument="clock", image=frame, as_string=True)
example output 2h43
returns 6h09
